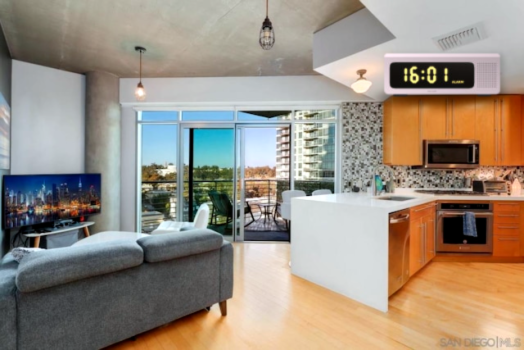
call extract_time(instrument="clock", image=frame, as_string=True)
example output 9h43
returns 16h01
